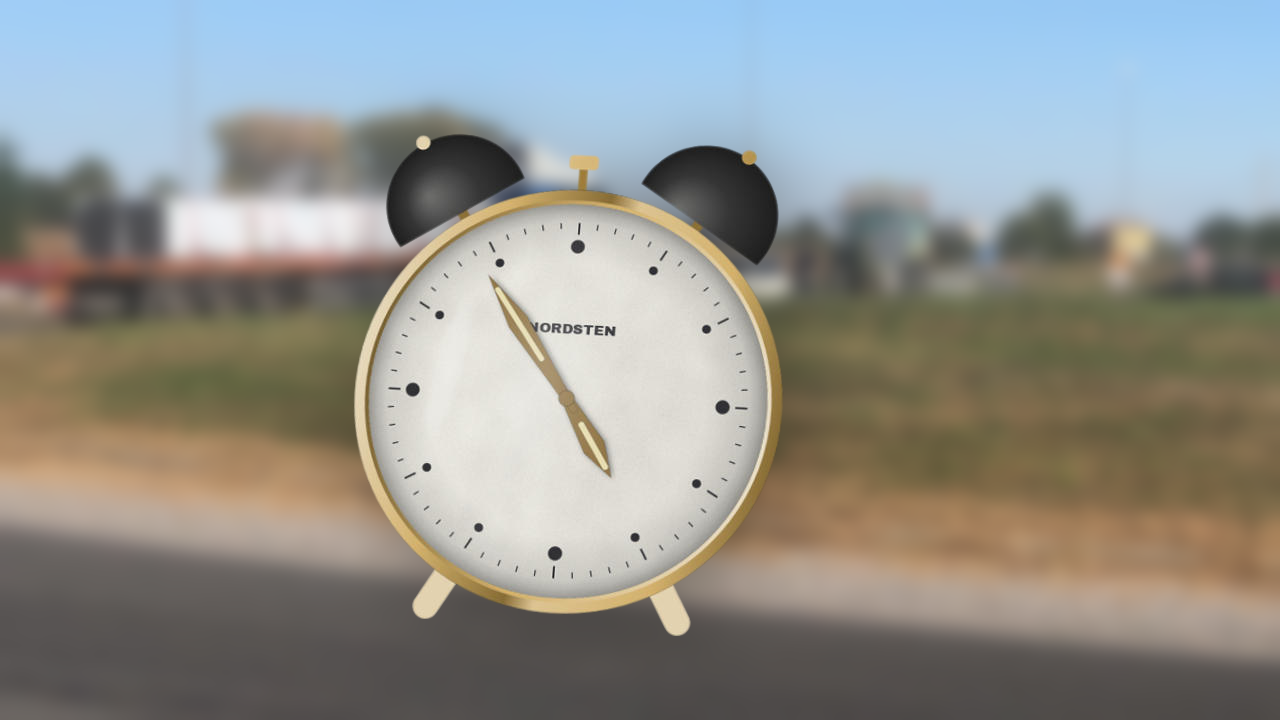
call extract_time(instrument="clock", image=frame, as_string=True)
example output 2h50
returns 4h54
